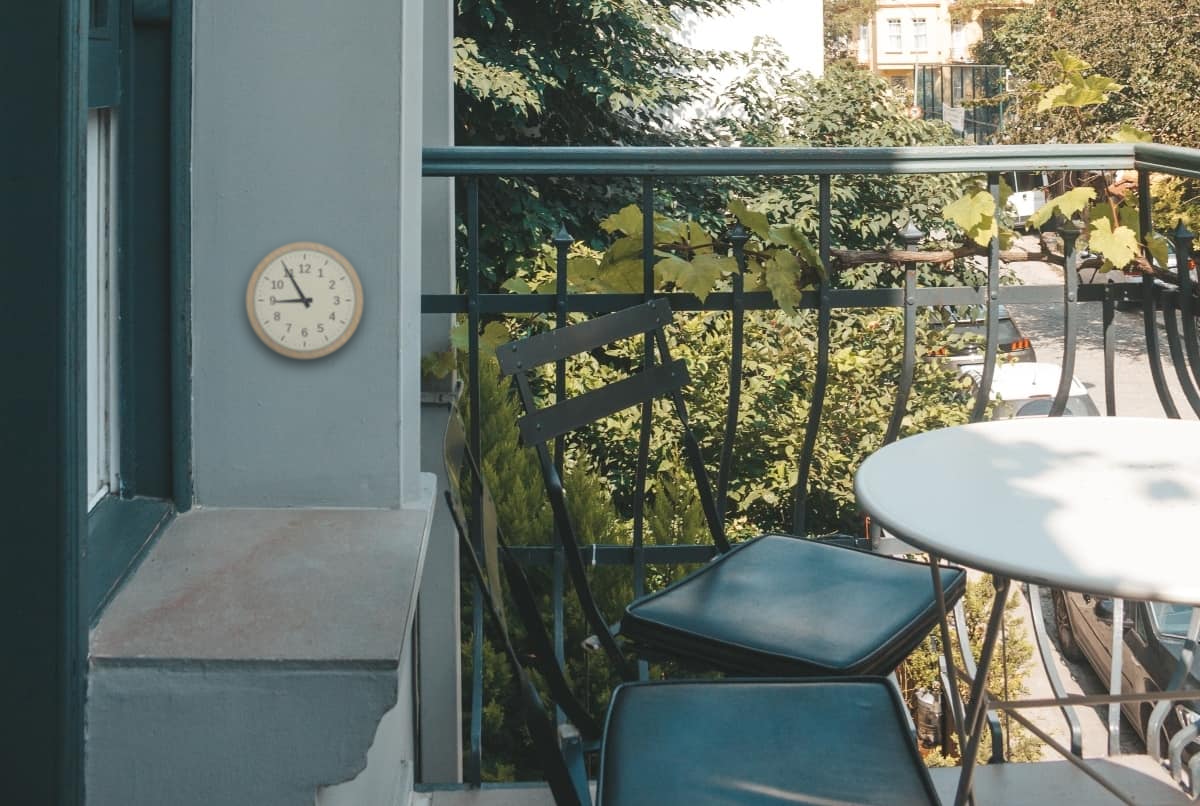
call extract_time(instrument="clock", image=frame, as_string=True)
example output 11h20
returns 8h55
